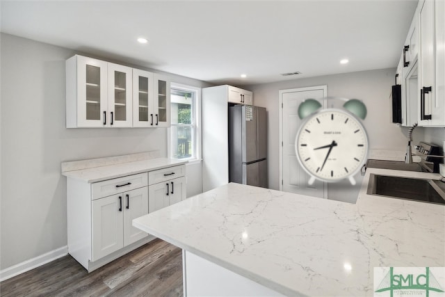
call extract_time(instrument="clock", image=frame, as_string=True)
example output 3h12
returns 8h34
